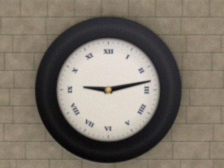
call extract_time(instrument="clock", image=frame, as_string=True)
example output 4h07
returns 9h13
